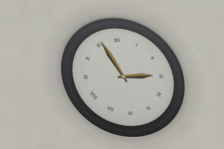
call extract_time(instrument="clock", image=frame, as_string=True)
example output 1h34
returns 2h56
